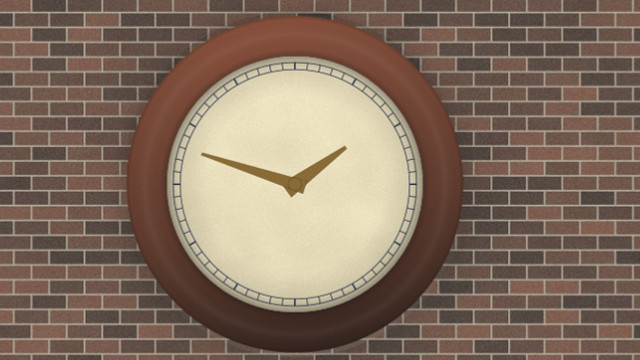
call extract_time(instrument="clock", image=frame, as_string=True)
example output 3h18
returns 1h48
